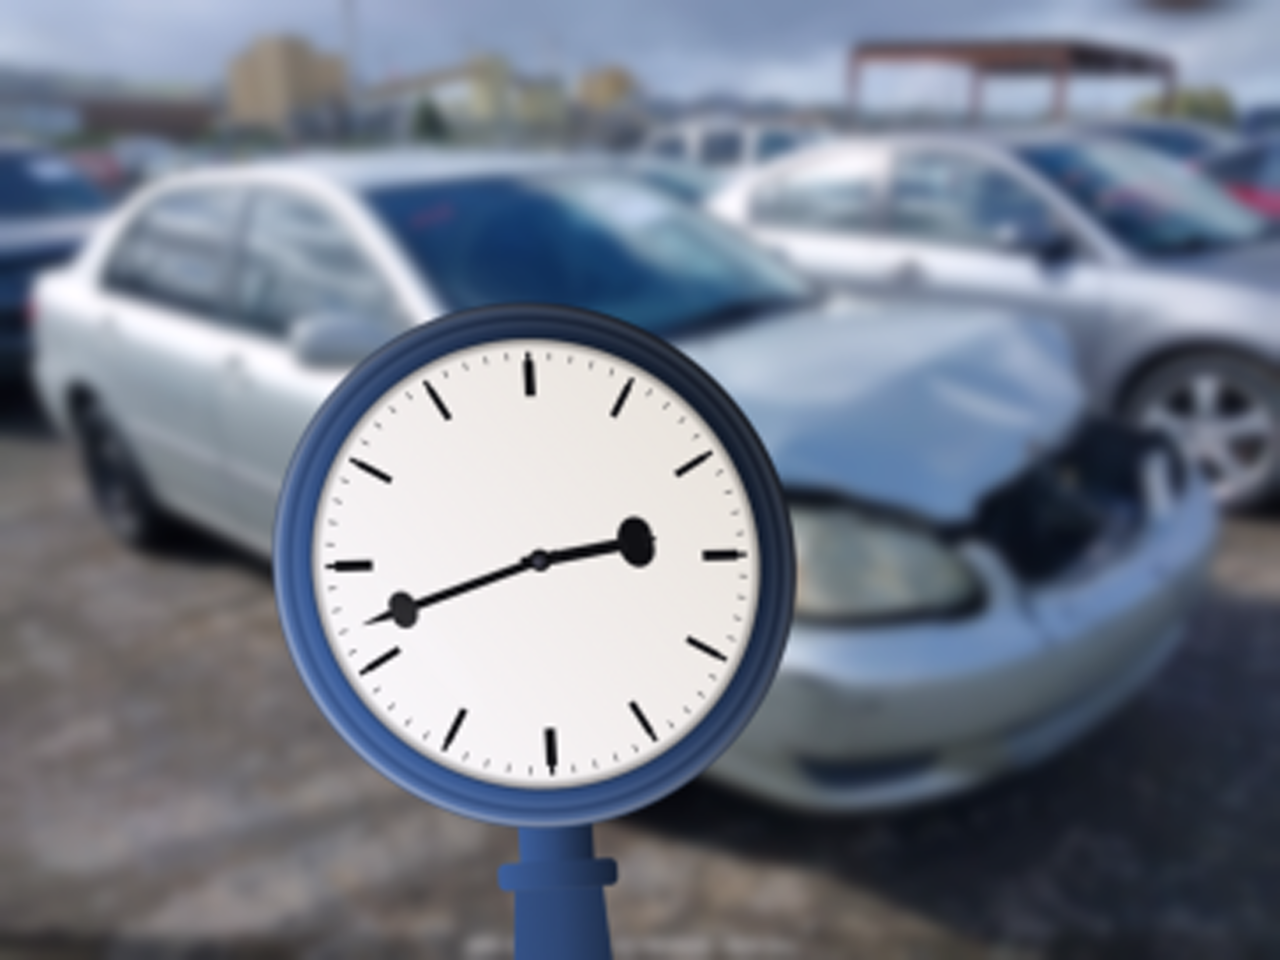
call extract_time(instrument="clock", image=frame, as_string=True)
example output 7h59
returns 2h42
